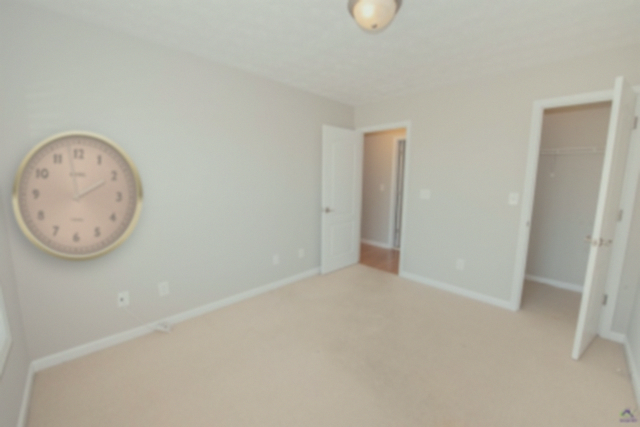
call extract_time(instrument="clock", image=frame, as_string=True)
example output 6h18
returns 1h58
